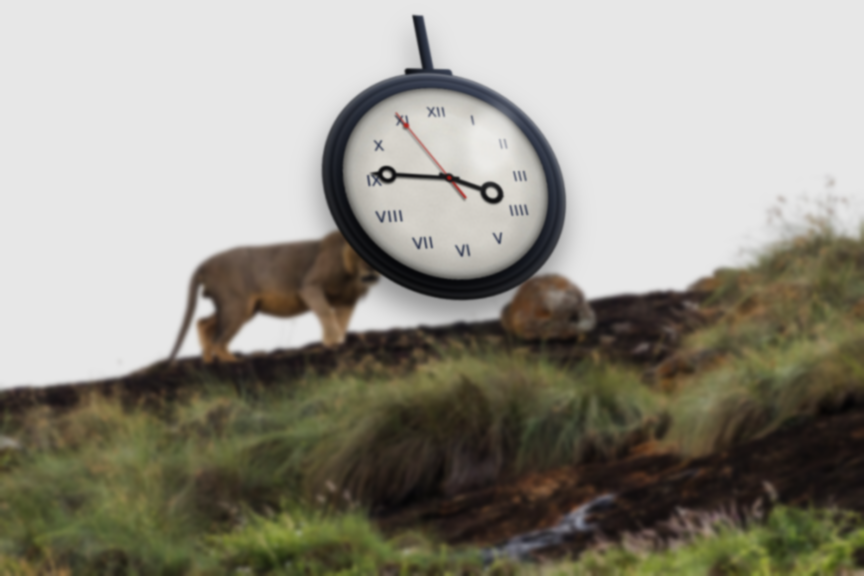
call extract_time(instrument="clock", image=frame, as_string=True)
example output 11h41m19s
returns 3h45m55s
